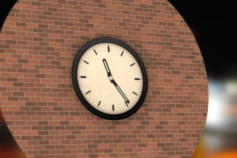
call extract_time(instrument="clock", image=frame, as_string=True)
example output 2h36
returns 11h24
